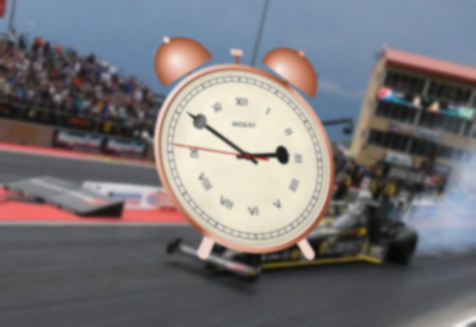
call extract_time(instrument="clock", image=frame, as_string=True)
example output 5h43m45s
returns 2h50m46s
